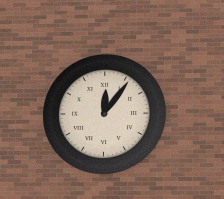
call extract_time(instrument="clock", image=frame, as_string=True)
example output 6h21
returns 12h06
